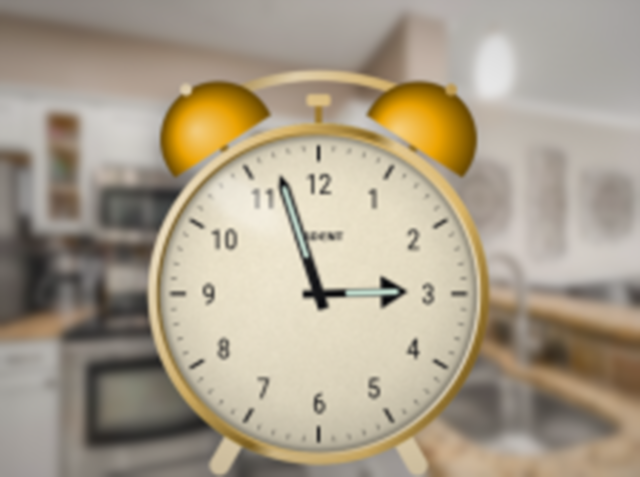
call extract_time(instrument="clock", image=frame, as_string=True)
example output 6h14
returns 2h57
